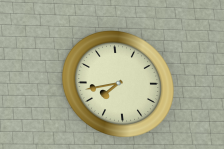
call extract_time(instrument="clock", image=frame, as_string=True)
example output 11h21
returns 7h43
